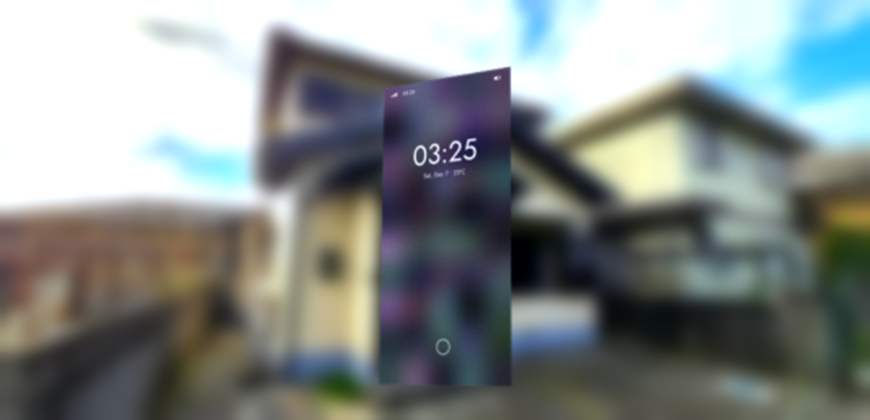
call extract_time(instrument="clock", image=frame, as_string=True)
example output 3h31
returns 3h25
